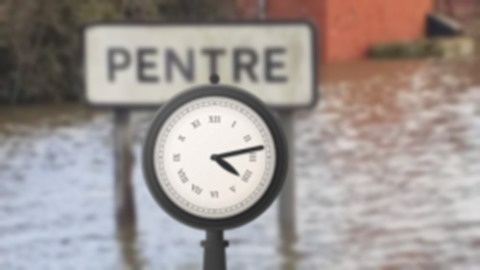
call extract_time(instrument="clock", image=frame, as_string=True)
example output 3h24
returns 4h13
